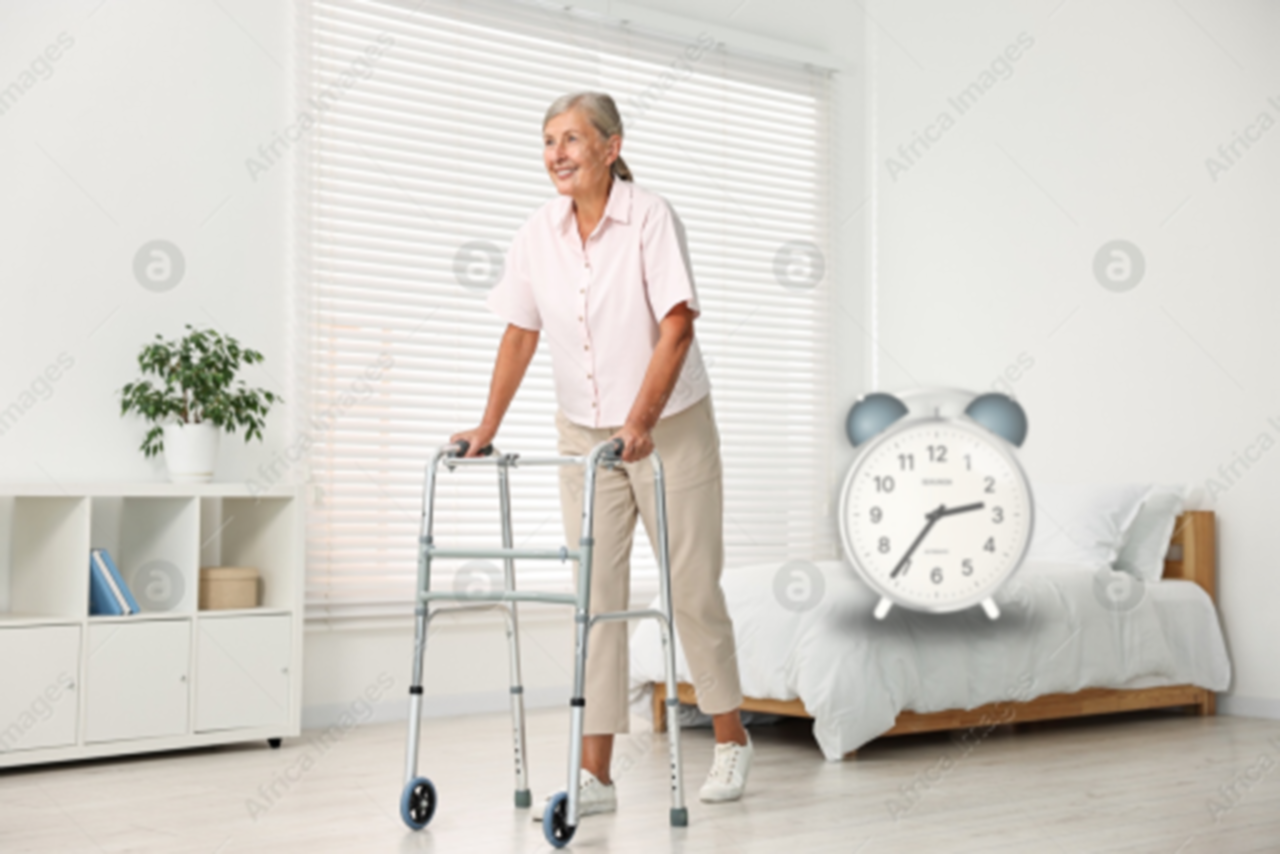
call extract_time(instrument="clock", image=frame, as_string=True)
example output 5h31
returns 2h36
